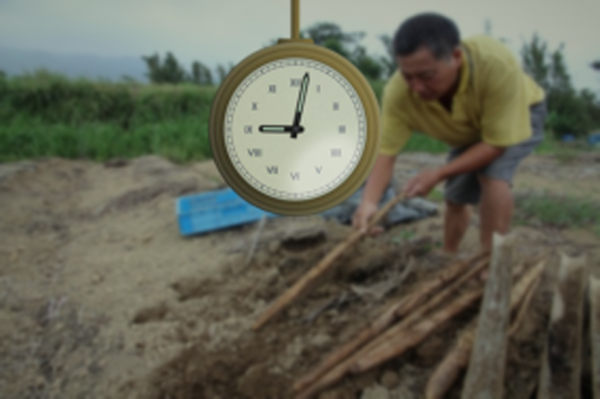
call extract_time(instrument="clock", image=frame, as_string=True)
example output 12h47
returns 9h02
